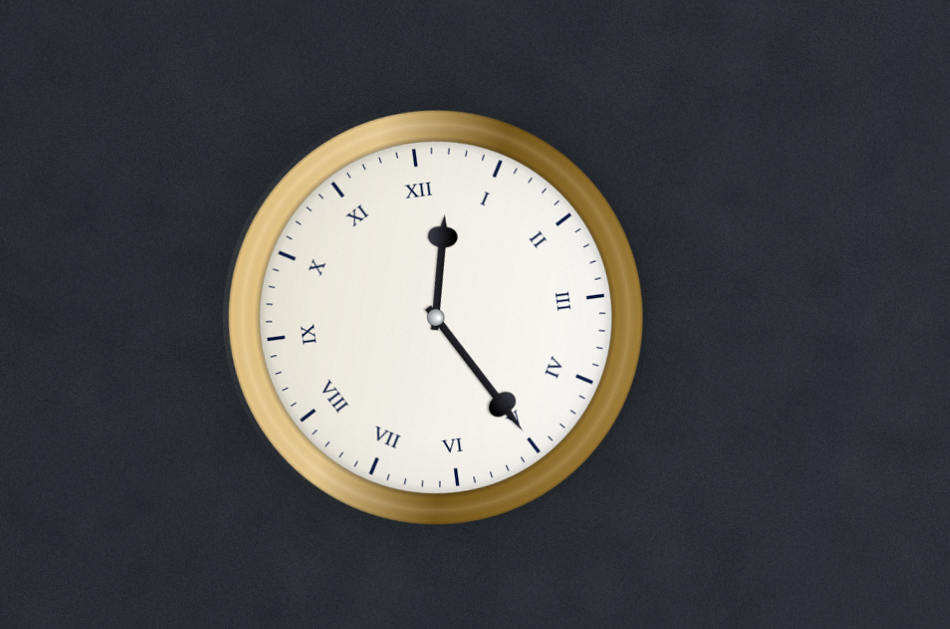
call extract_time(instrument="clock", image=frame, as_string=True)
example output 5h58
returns 12h25
